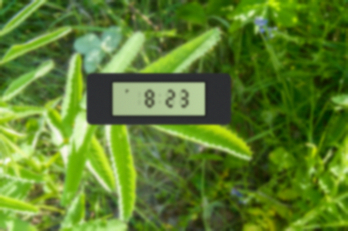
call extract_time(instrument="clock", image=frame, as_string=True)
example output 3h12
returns 8h23
